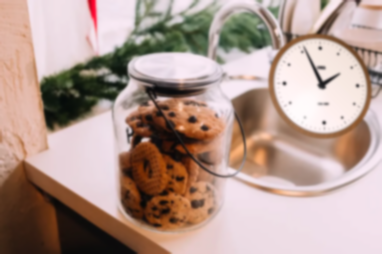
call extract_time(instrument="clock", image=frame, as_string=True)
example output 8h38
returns 1h56
